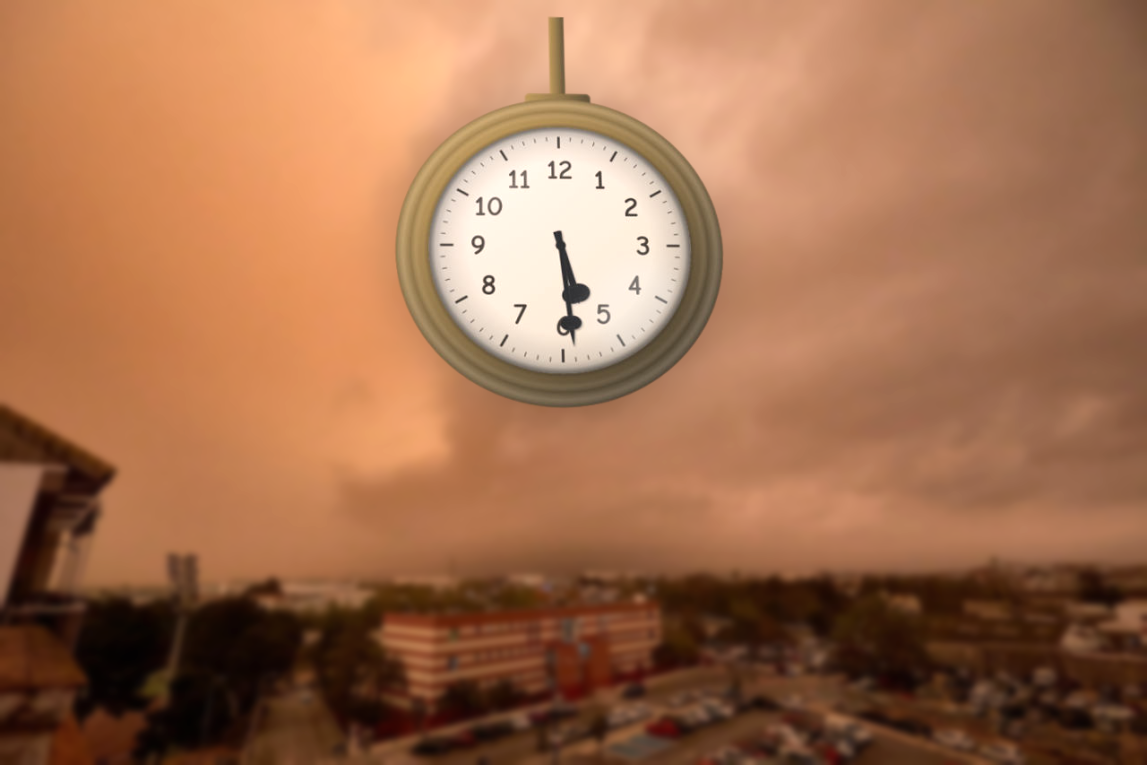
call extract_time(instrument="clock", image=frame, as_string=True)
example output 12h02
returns 5h29
